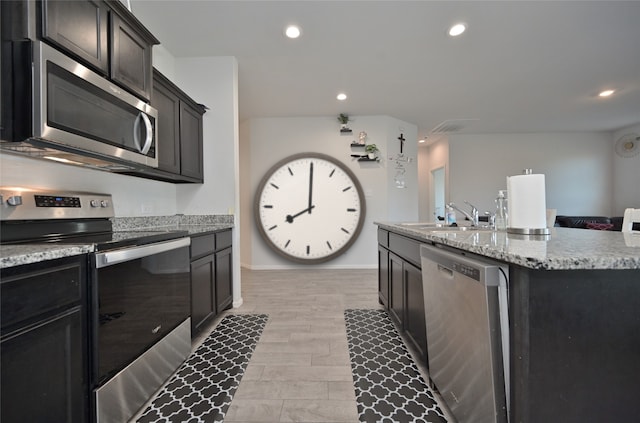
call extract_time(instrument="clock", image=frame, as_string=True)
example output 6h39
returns 8h00
